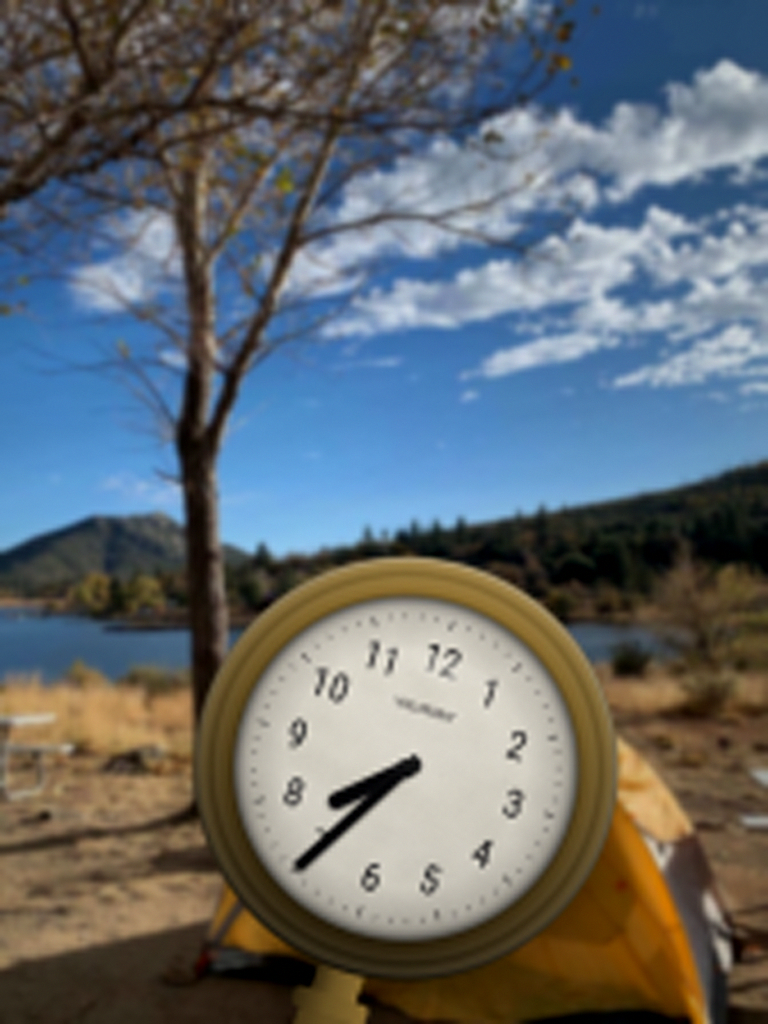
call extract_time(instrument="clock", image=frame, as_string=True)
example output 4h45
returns 7h35
